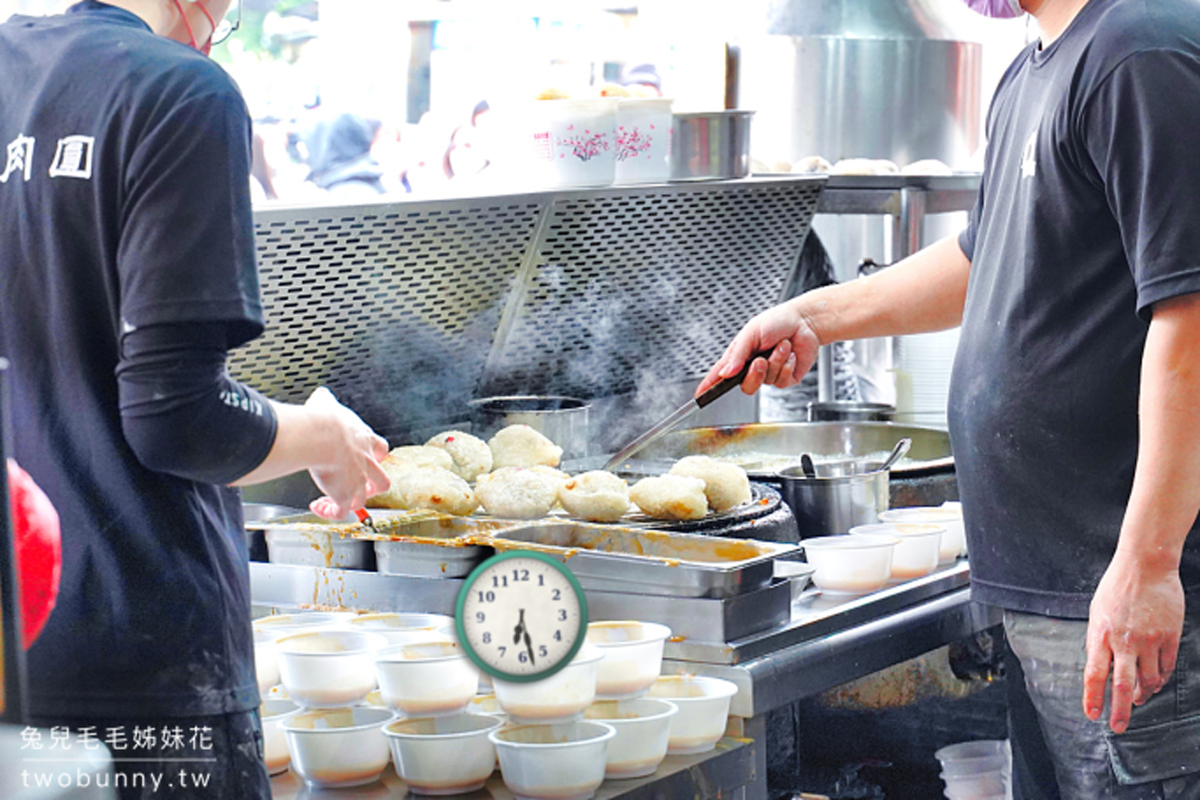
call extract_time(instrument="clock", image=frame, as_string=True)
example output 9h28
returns 6h28
